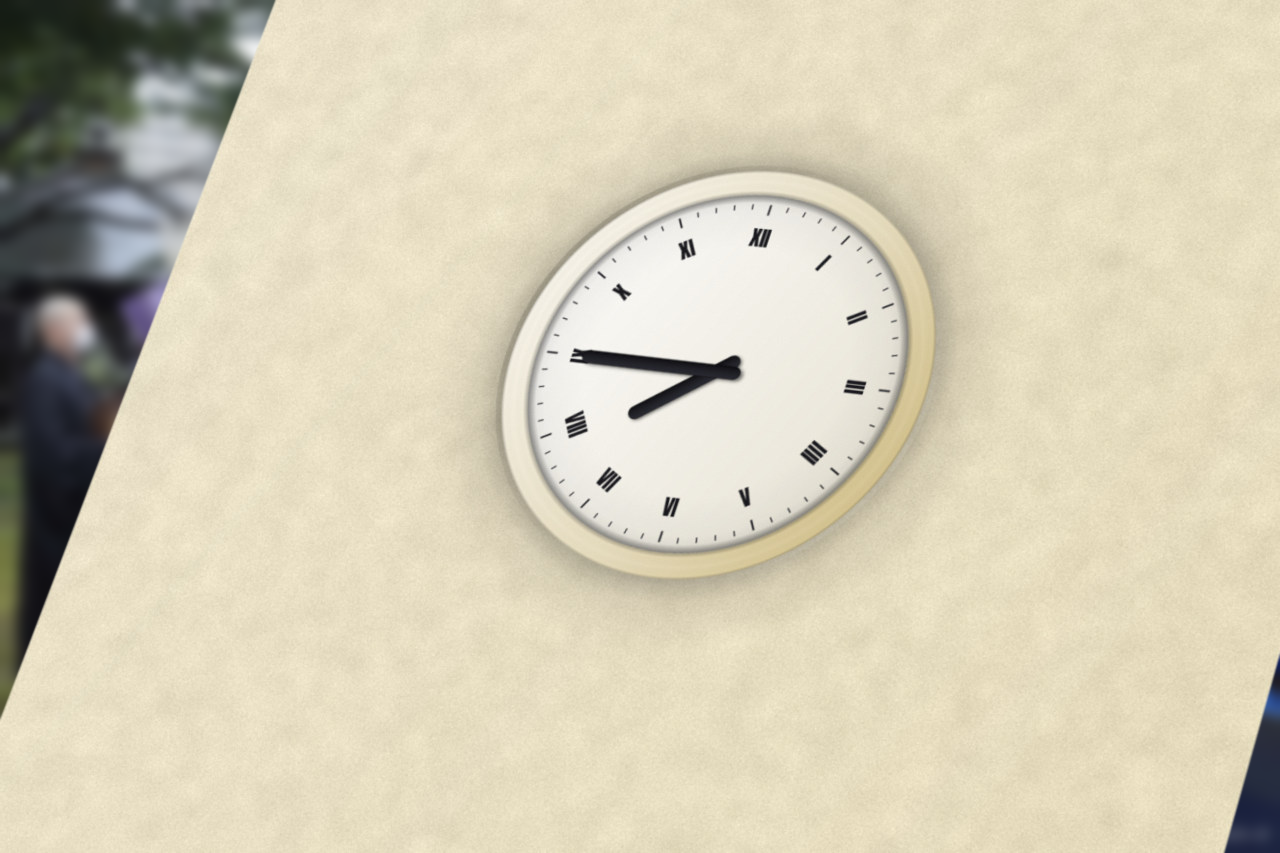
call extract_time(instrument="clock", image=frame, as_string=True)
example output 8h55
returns 7h45
